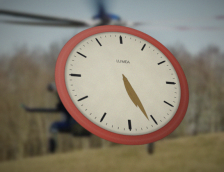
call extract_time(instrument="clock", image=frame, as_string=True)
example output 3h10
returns 5h26
